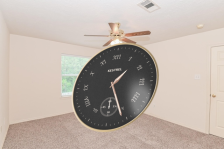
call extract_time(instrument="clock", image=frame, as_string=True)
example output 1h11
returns 1h26
